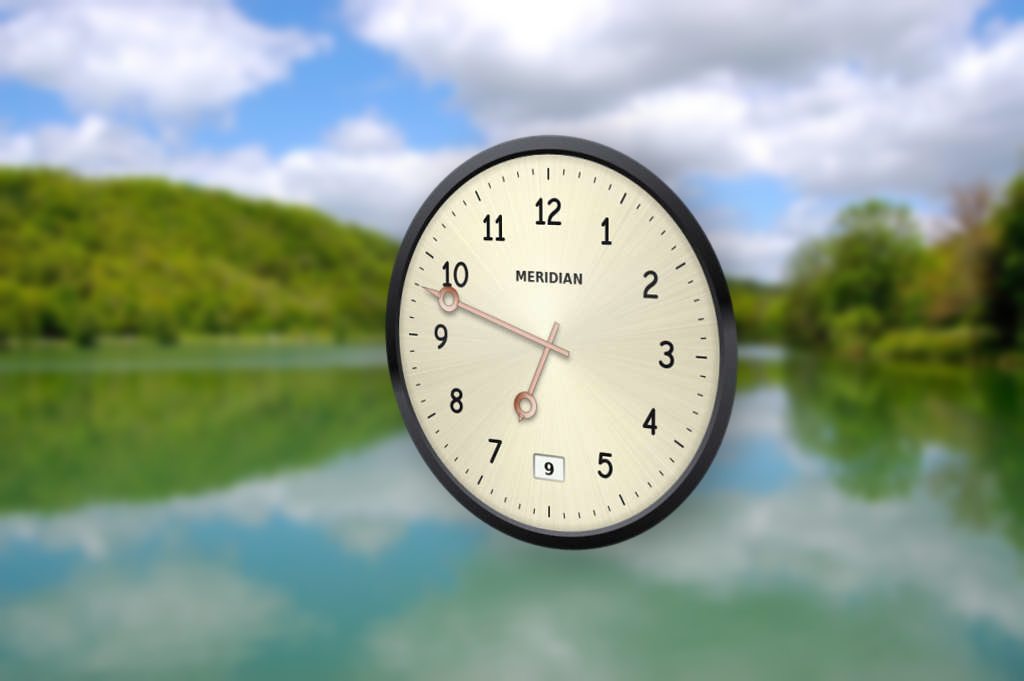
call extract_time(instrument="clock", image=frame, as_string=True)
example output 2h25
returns 6h48
